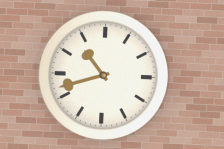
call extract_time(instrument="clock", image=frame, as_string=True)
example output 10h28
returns 10h42
